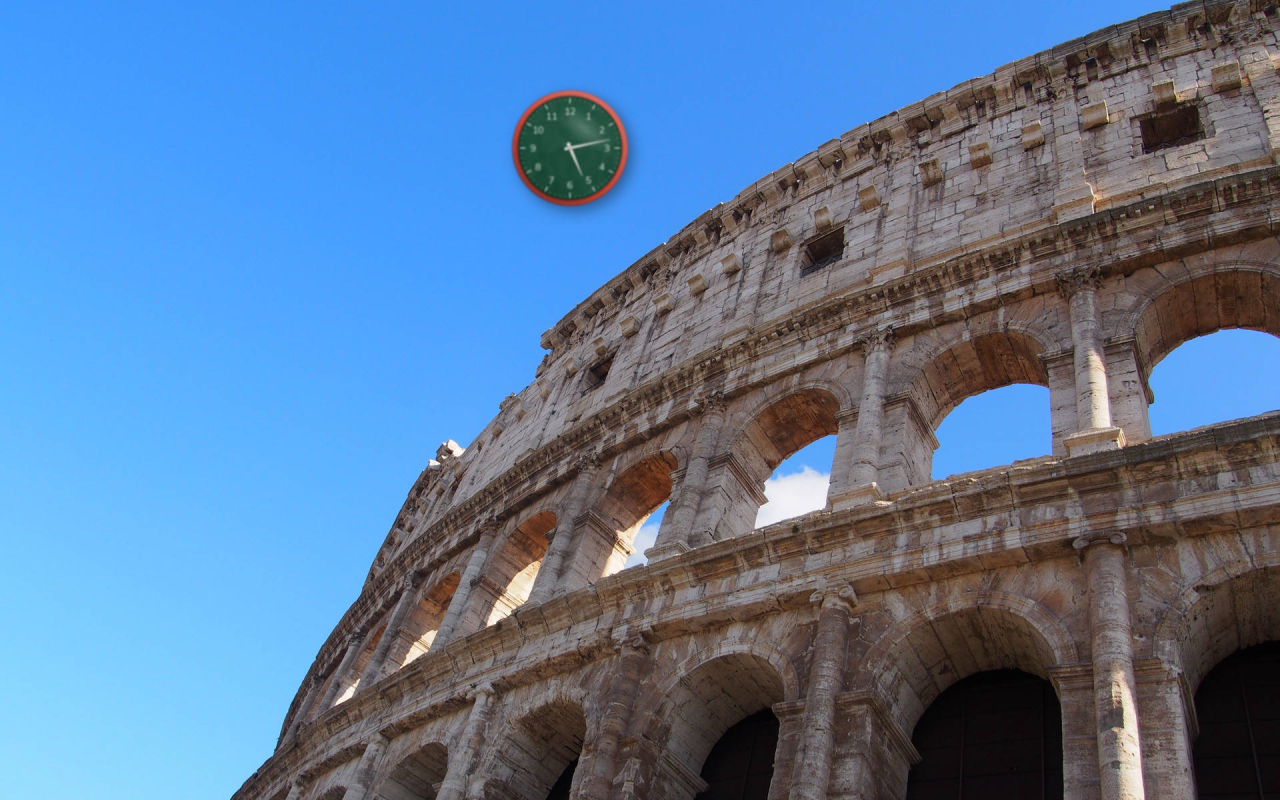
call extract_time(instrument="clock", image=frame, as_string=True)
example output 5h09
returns 5h13
